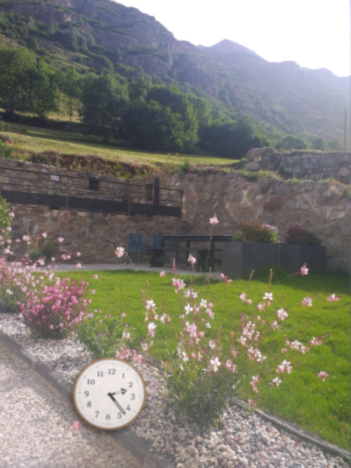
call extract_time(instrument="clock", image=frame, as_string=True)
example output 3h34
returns 2h23
